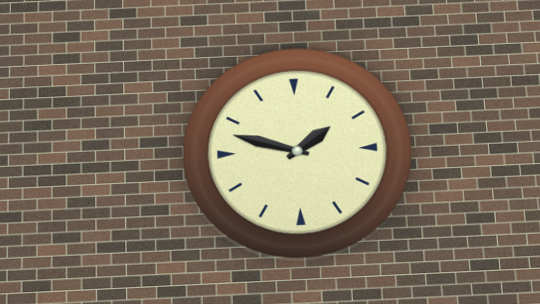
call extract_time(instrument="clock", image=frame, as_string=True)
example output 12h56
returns 1h48
